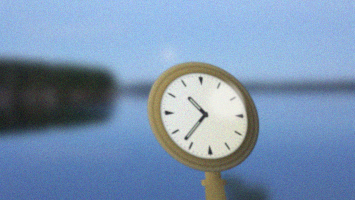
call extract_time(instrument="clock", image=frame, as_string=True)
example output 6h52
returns 10h37
